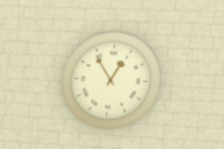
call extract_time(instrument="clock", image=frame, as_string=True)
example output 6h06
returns 12h54
